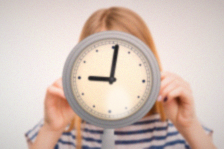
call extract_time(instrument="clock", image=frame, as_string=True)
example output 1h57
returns 9h01
